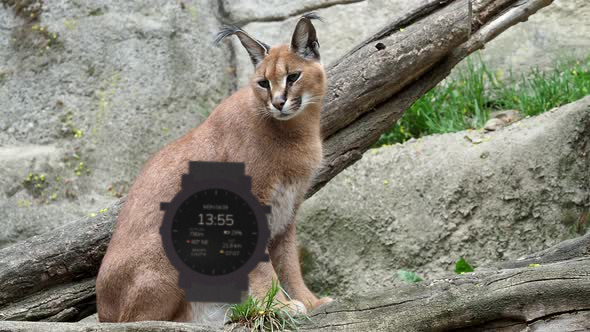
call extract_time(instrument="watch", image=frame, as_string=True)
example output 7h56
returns 13h55
